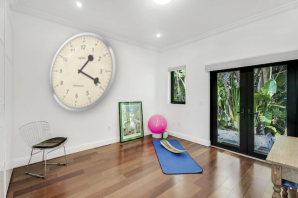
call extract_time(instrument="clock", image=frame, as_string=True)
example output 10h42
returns 1h19
